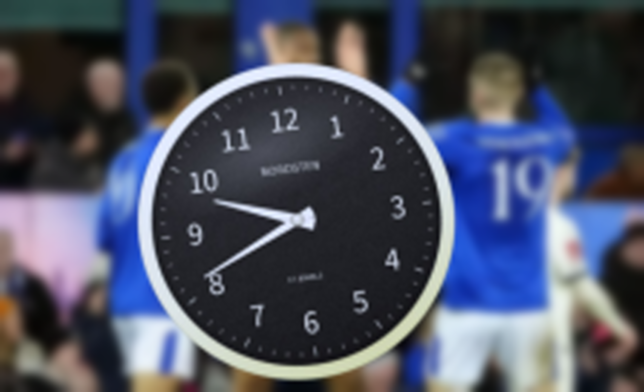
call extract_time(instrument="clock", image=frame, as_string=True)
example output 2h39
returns 9h41
